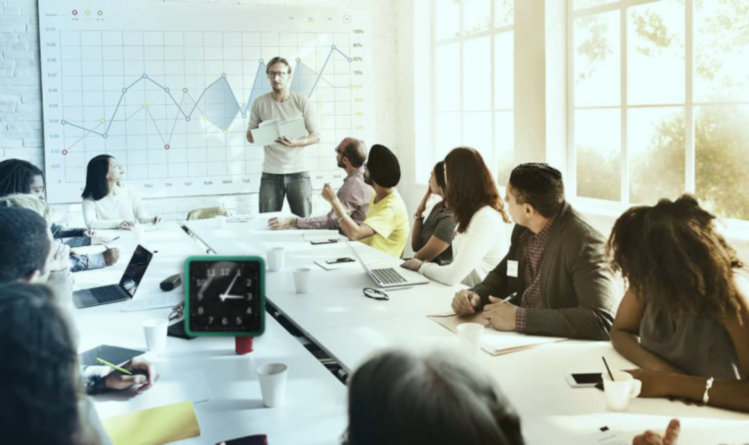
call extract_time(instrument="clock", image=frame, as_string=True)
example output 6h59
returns 3h05
